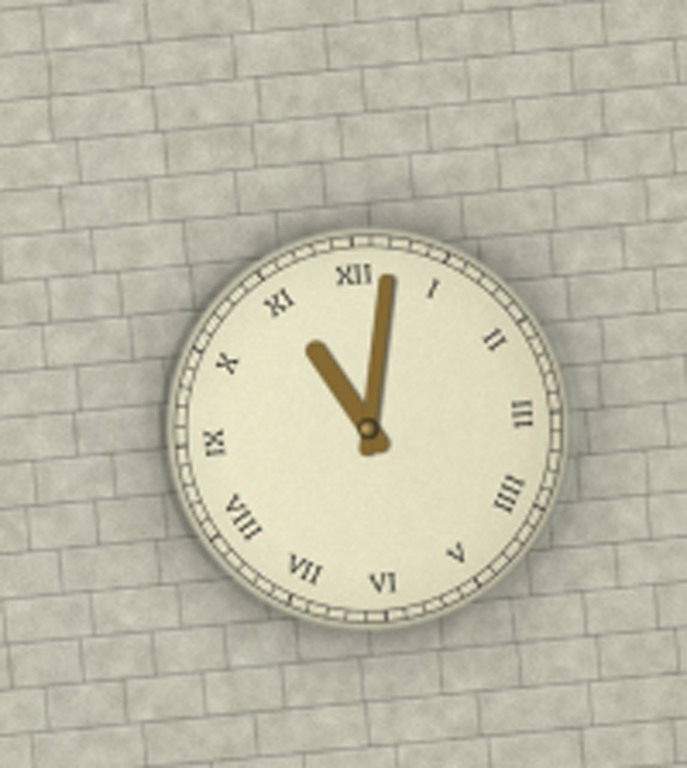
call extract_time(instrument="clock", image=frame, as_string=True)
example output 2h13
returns 11h02
